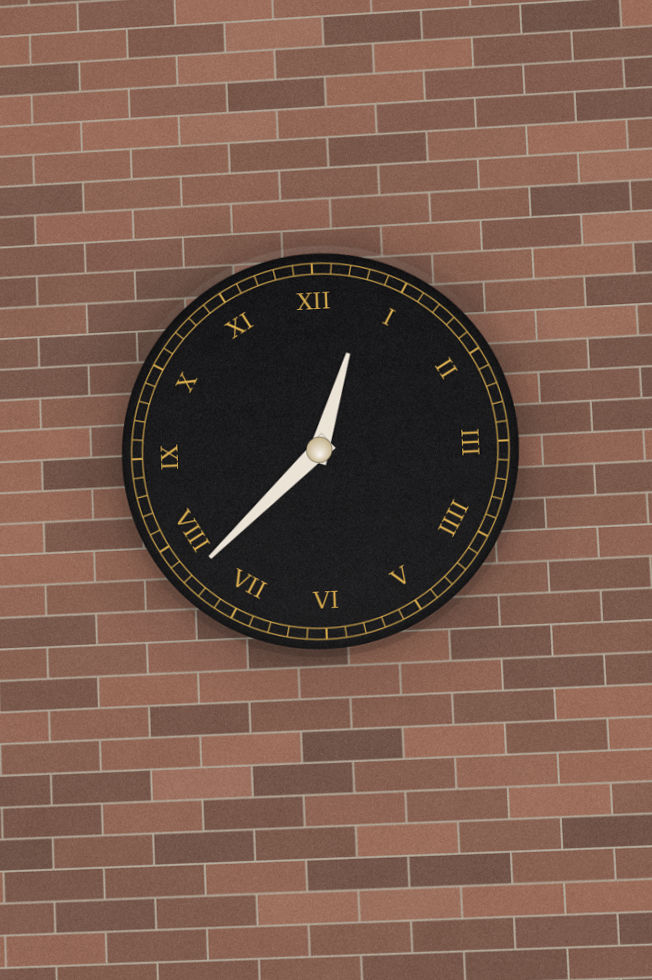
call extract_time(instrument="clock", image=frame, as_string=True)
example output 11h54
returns 12h38
